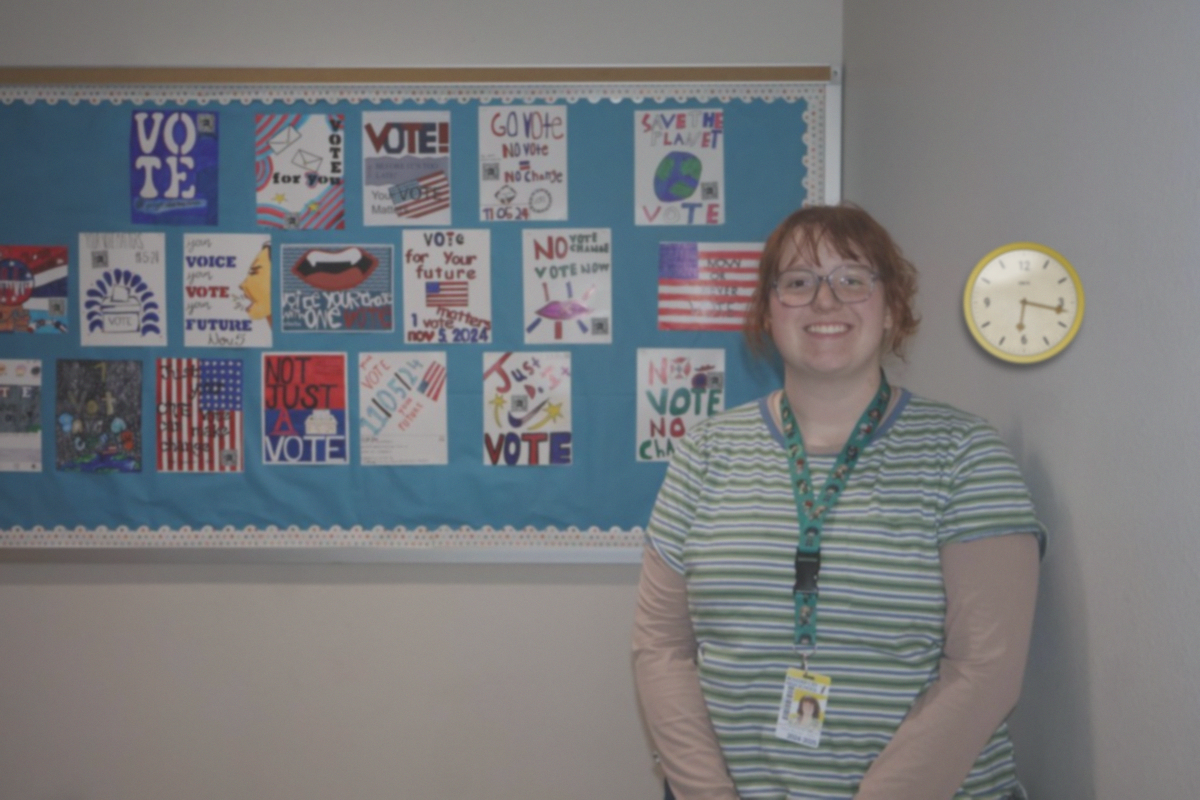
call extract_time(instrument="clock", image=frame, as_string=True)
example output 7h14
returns 6h17
